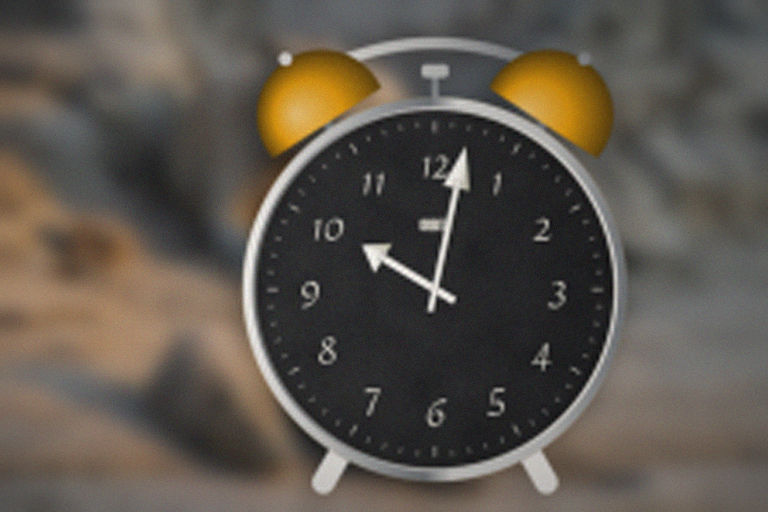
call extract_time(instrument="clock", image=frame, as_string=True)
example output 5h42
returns 10h02
